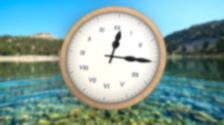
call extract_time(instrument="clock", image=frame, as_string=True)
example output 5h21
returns 12h15
